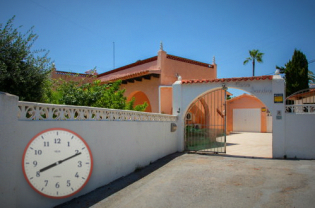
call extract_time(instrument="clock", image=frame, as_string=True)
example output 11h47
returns 8h11
